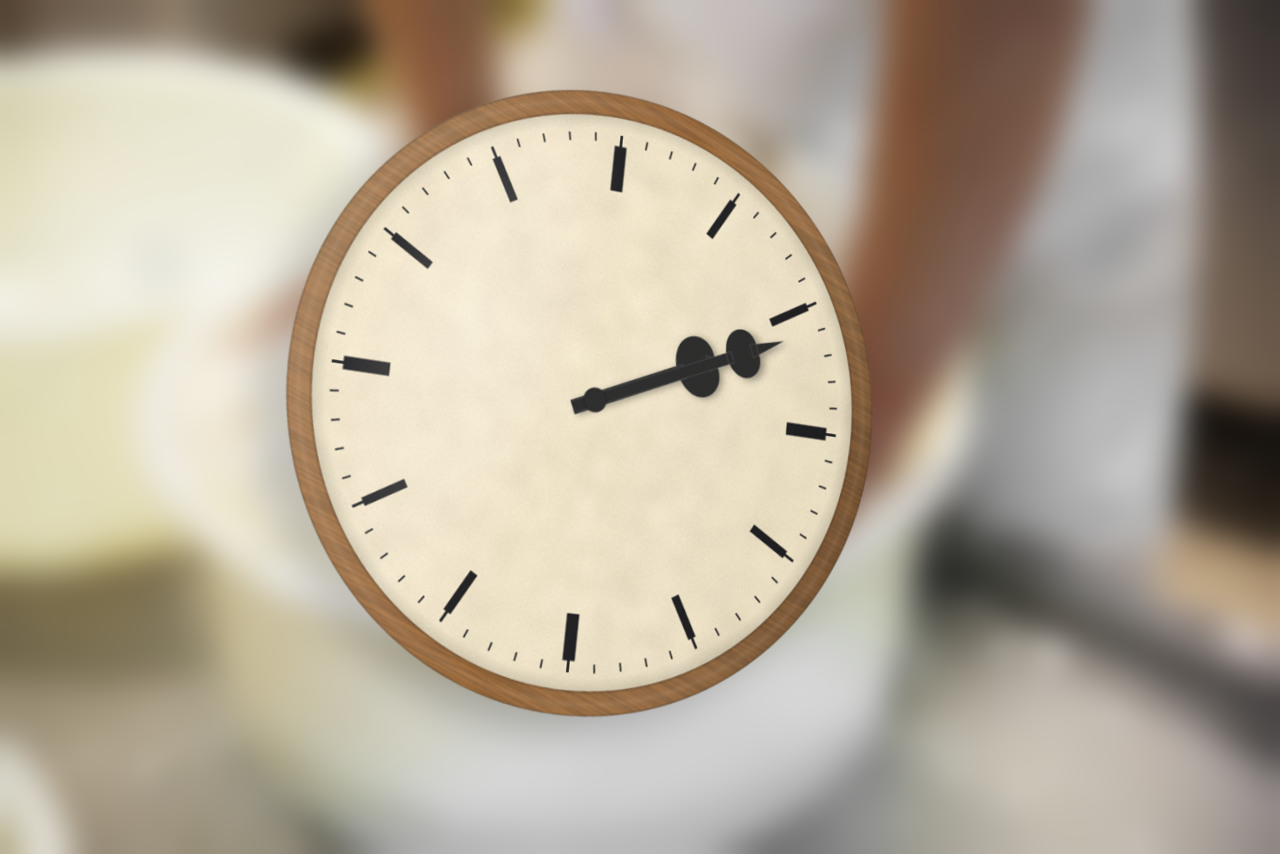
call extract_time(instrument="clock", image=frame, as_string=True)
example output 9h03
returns 2h11
